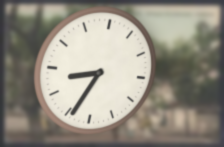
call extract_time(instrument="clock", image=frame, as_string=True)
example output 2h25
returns 8h34
